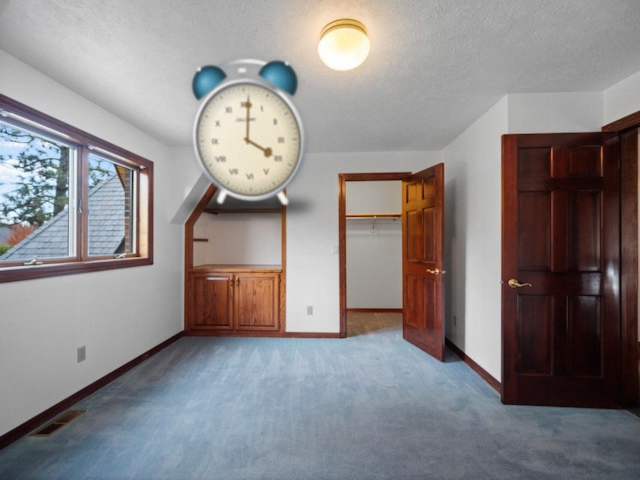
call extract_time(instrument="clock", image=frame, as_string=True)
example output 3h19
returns 4h01
